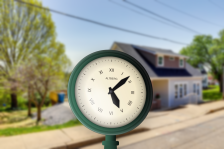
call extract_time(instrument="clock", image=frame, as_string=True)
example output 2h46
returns 5h08
